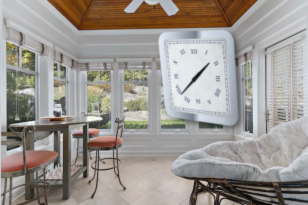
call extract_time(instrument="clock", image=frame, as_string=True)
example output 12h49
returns 1h38
